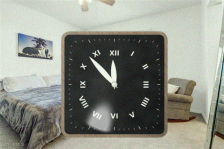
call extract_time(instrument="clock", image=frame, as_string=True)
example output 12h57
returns 11h53
